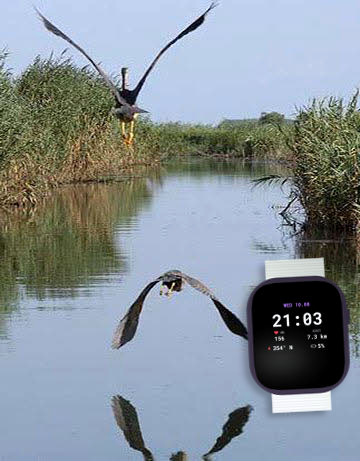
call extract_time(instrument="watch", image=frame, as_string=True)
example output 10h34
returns 21h03
